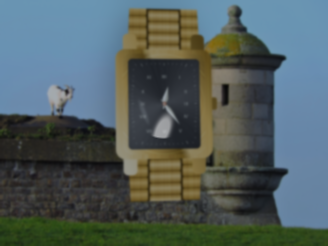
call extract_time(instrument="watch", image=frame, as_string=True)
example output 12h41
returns 12h24
